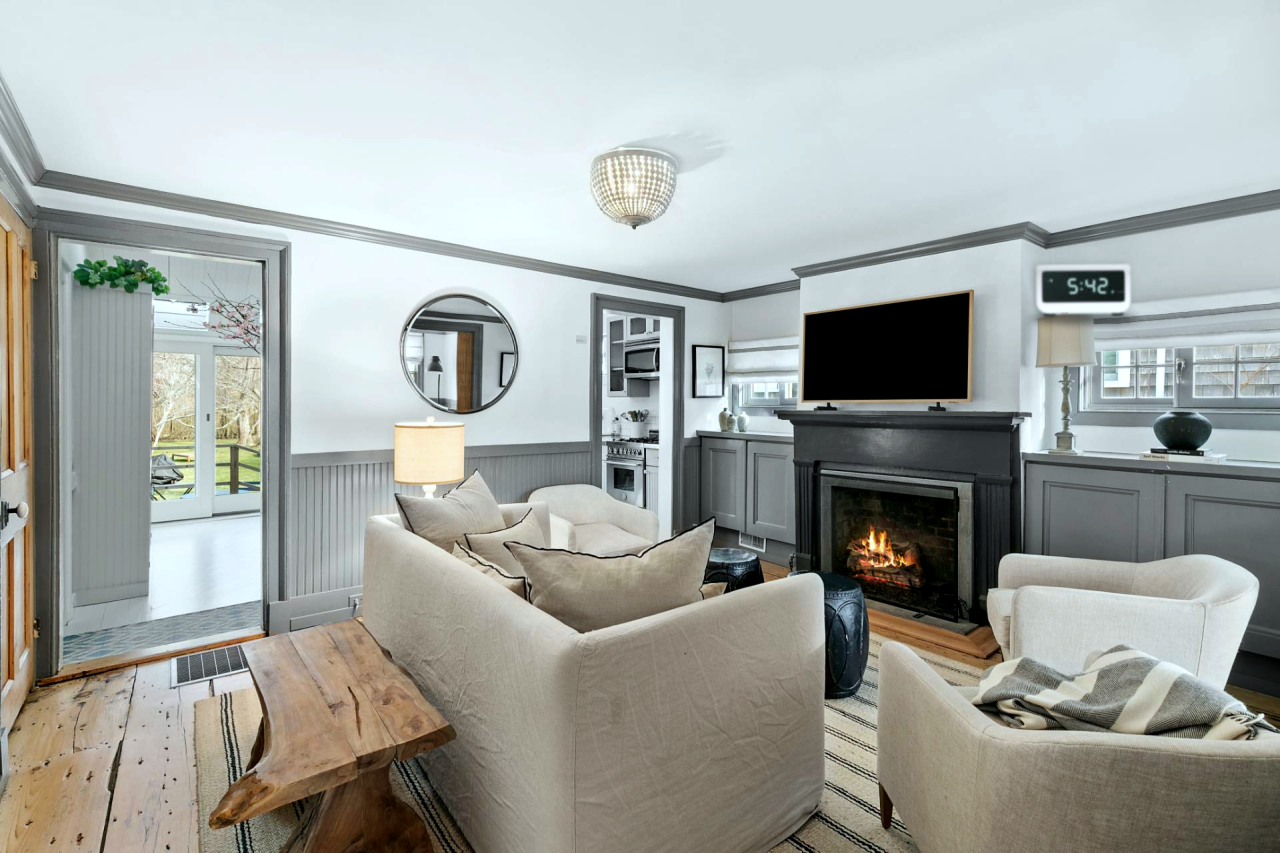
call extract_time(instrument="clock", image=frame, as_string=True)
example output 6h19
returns 5h42
